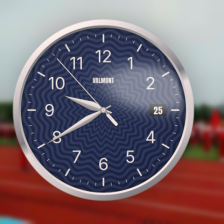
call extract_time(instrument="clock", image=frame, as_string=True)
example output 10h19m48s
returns 9h39m53s
